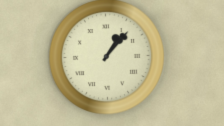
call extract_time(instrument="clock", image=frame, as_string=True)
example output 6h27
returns 1h07
